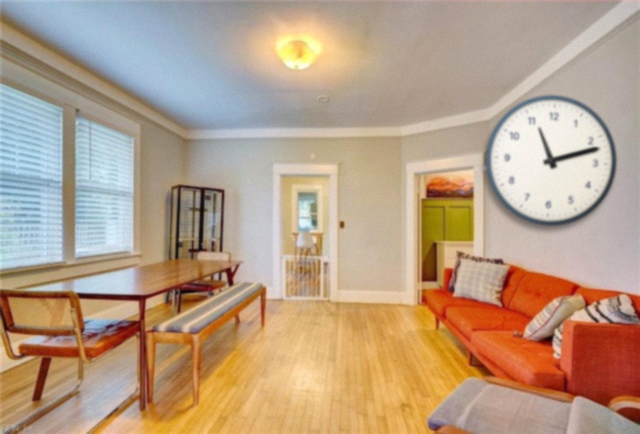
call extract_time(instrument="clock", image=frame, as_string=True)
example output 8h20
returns 11h12
